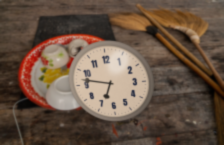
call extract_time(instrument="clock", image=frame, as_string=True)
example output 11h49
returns 6h47
